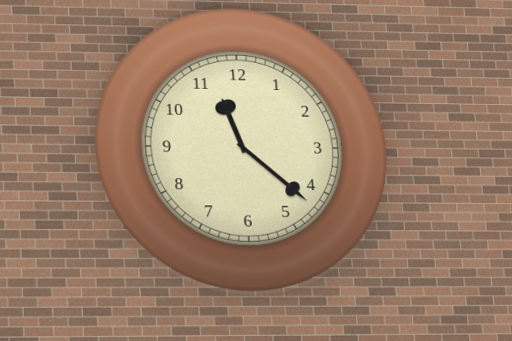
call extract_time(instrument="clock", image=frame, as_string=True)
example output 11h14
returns 11h22
